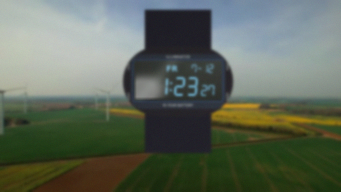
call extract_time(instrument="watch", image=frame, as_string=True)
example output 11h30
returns 1h23
